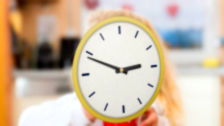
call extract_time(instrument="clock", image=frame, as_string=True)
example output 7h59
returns 2h49
